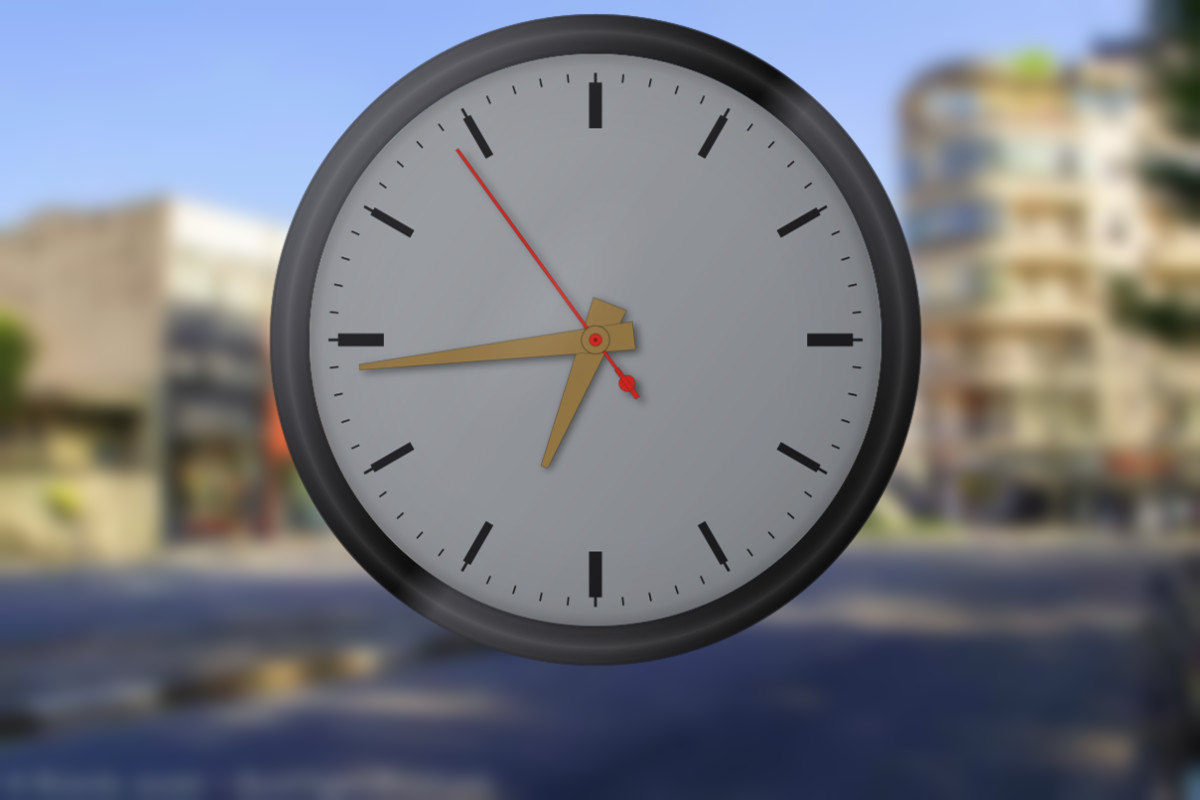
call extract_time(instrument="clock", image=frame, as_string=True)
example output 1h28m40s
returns 6h43m54s
